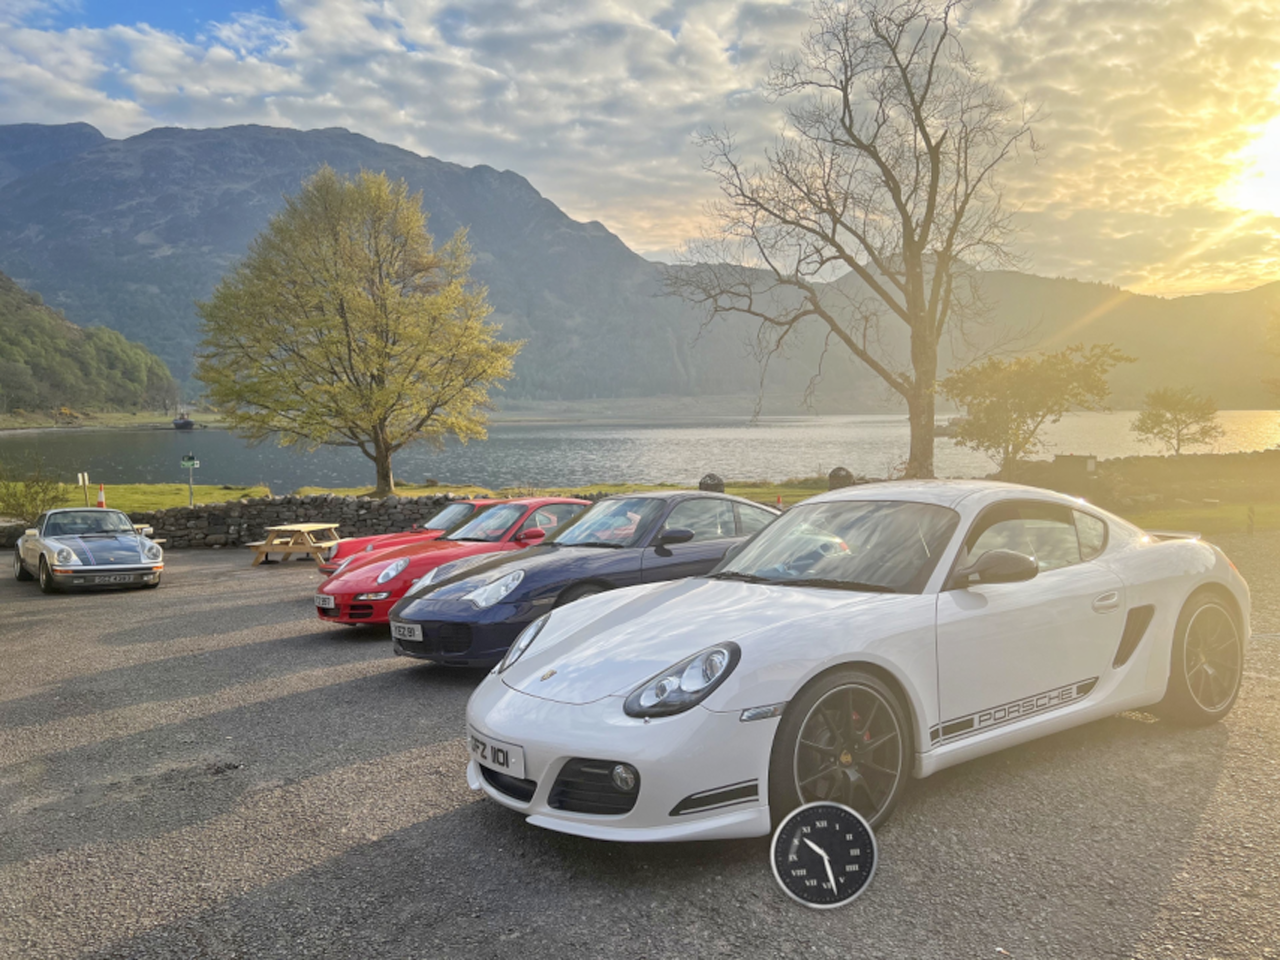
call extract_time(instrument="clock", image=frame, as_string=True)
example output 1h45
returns 10h28
